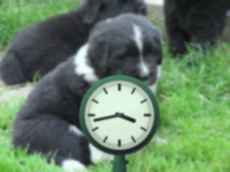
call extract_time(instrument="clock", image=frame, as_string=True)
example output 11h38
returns 3h43
